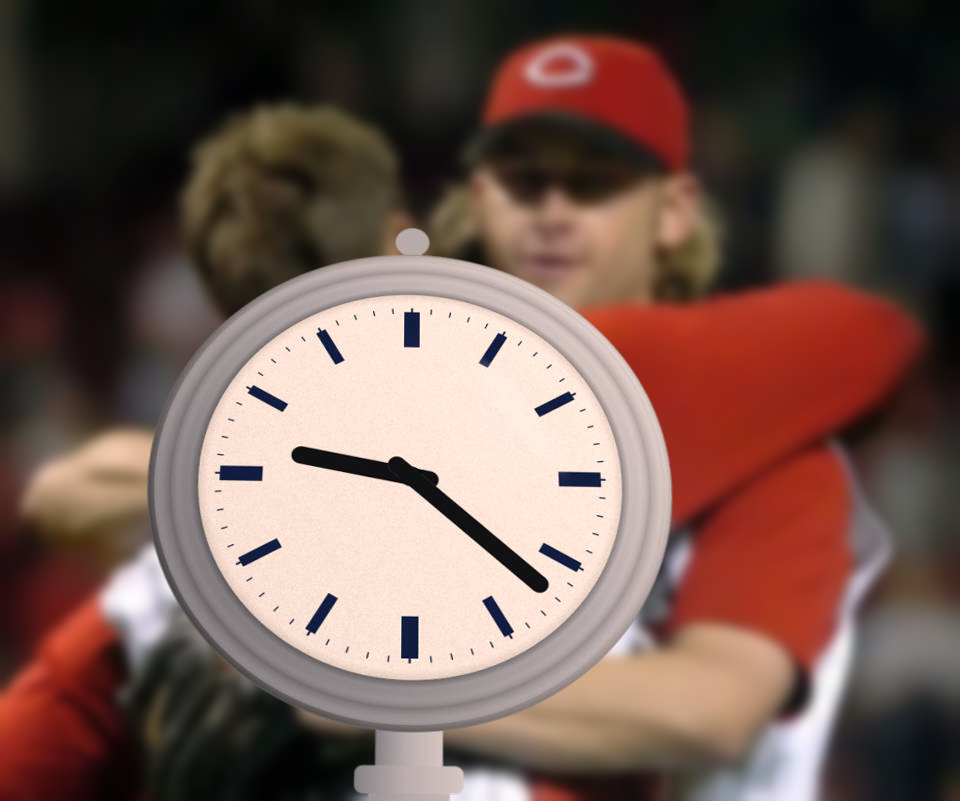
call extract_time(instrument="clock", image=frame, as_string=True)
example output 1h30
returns 9h22
